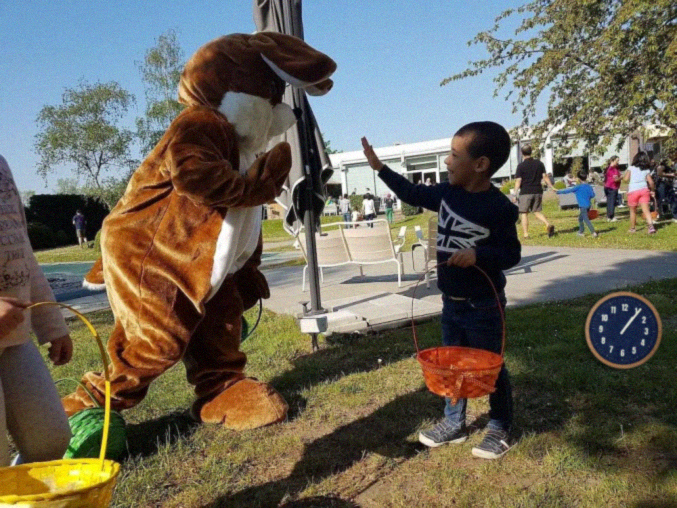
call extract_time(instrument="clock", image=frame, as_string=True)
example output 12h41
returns 1h06
